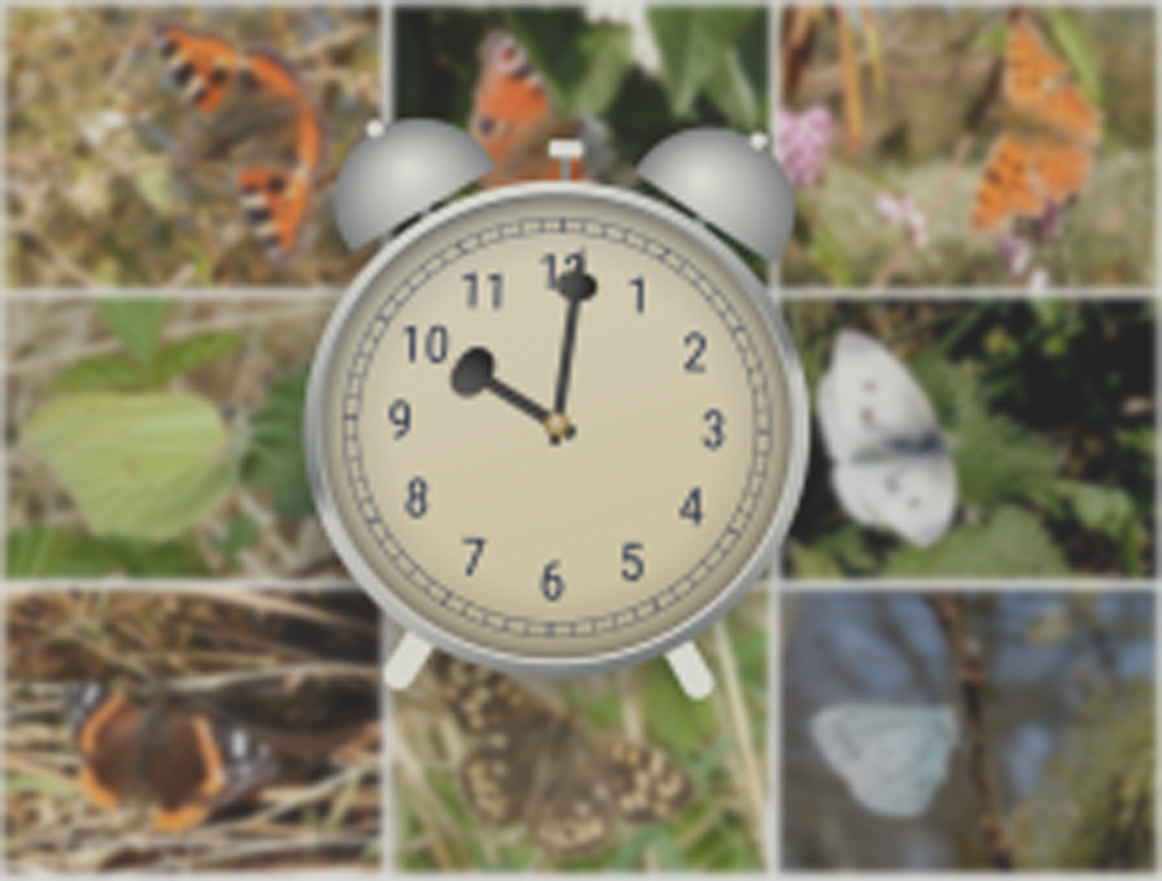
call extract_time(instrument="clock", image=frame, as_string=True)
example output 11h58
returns 10h01
